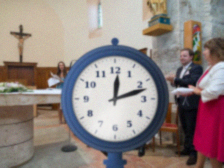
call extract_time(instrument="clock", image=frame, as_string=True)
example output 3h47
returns 12h12
